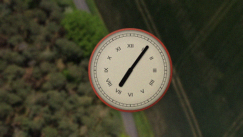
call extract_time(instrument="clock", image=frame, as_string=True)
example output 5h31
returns 7h06
